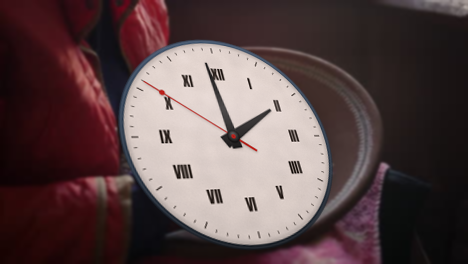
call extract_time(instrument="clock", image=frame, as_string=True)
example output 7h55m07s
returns 1h58m51s
